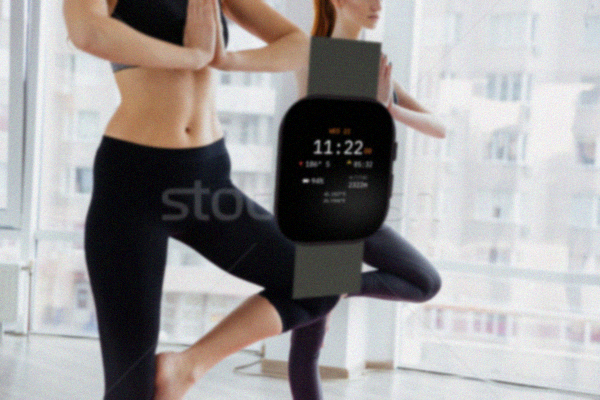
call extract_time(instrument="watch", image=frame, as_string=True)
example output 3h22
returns 11h22
